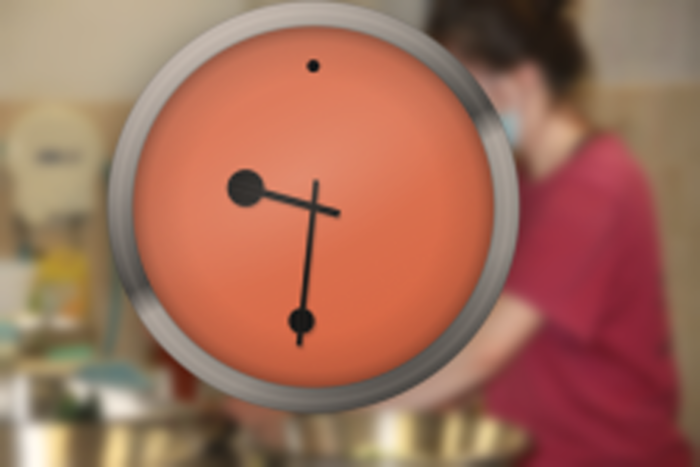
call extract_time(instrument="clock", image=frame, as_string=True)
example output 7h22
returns 9h31
